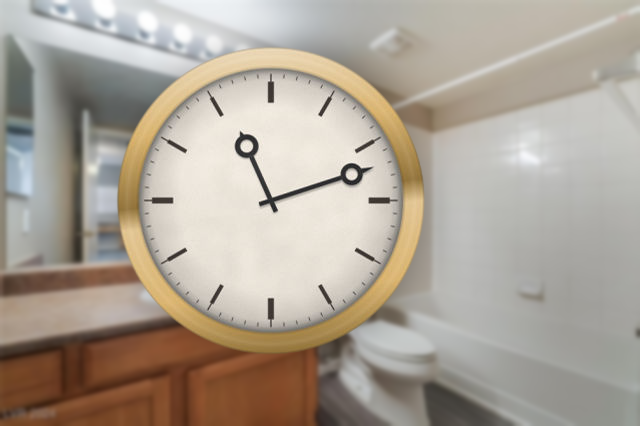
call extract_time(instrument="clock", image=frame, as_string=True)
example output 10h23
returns 11h12
